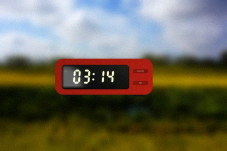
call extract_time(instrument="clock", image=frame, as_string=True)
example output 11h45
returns 3h14
